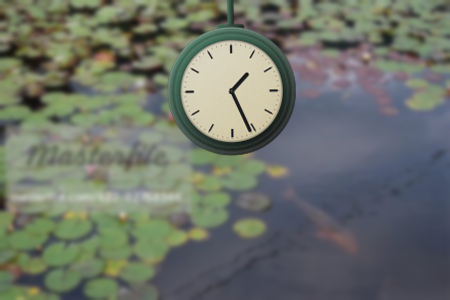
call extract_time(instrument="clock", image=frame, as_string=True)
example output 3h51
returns 1h26
